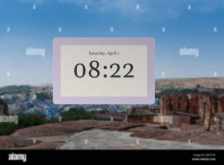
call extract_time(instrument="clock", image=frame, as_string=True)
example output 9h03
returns 8h22
